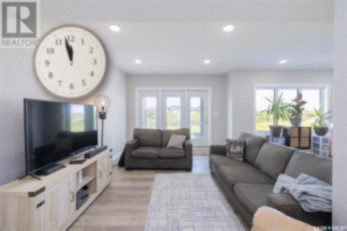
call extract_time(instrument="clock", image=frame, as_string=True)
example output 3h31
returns 11h58
